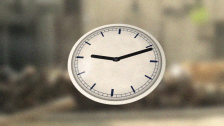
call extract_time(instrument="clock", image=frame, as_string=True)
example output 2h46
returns 9h11
